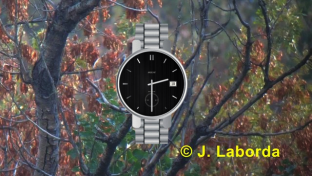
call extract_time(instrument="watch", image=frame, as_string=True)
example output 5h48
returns 2h30
